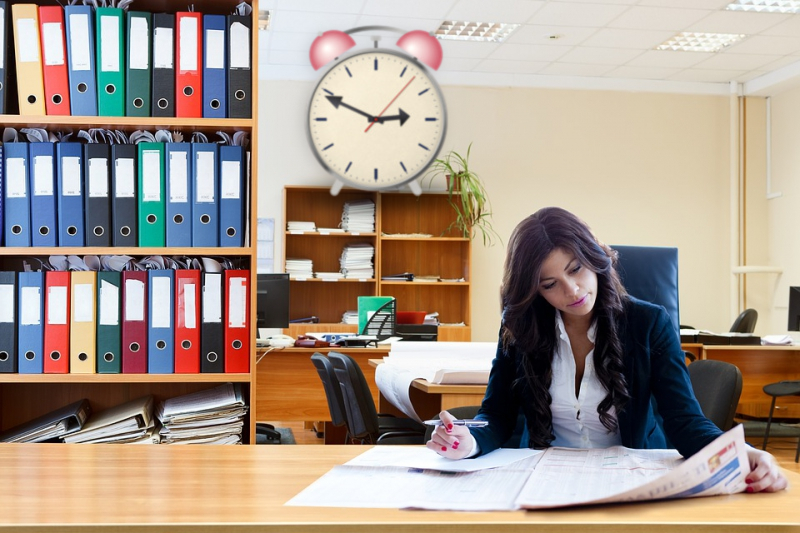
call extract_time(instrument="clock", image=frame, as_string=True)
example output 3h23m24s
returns 2h49m07s
